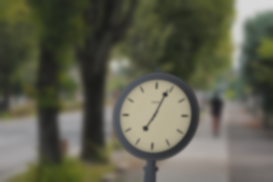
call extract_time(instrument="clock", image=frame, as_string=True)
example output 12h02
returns 7h04
